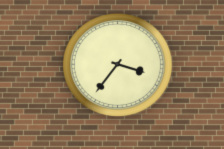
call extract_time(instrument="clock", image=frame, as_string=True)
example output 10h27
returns 3h36
